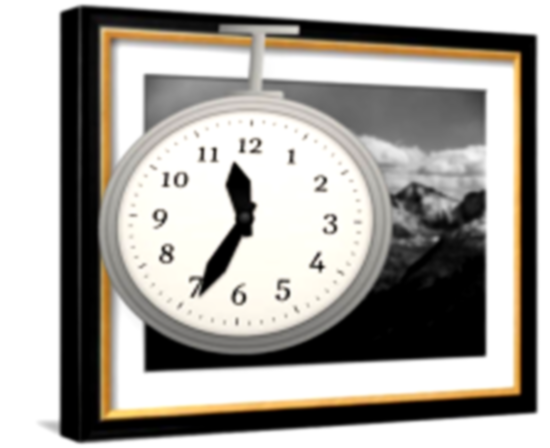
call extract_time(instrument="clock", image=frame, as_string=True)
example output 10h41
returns 11h34
